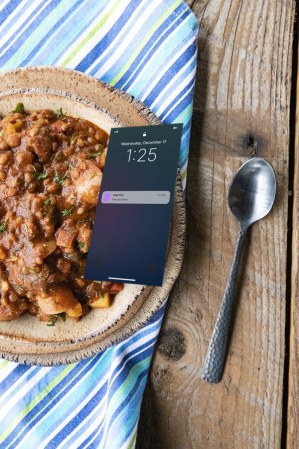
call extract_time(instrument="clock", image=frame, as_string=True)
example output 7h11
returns 1h25
